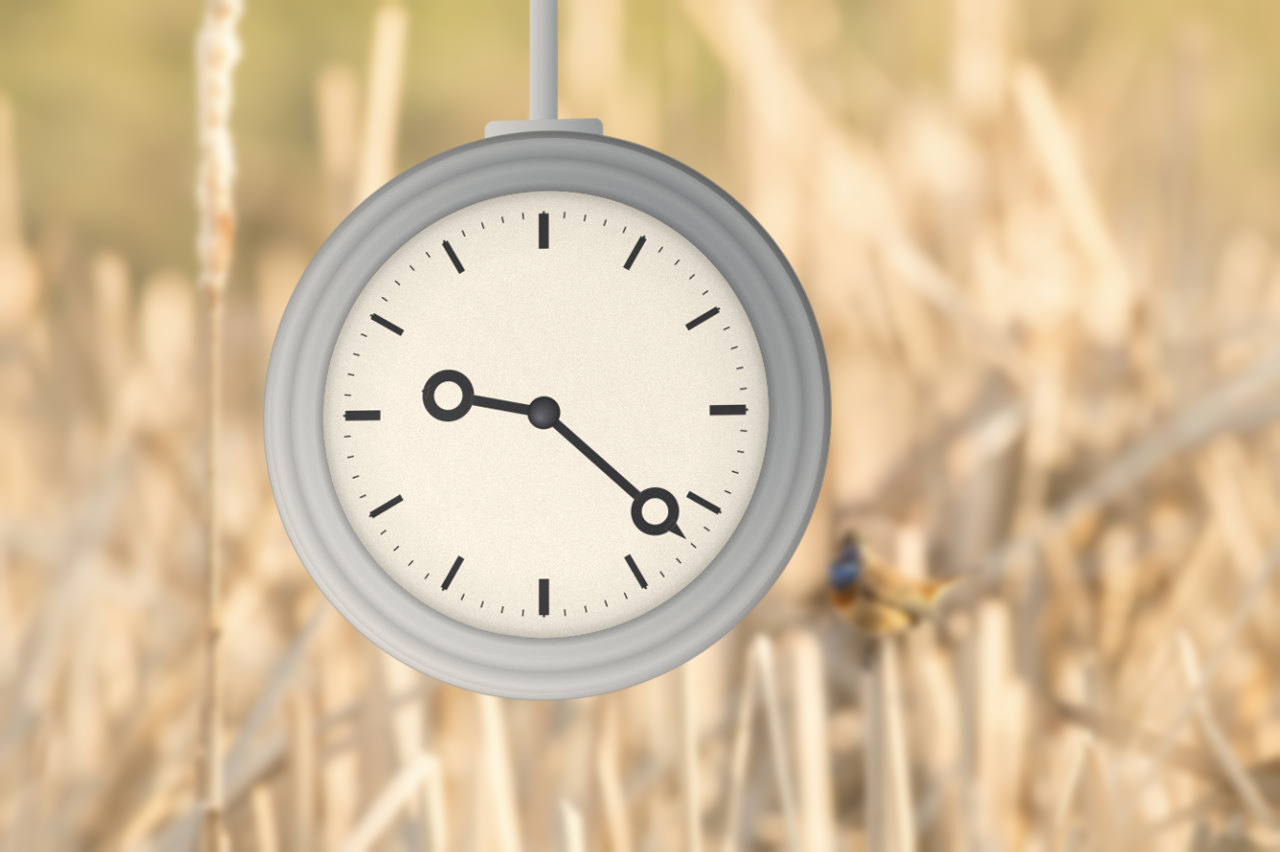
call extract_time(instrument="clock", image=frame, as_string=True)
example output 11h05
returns 9h22
